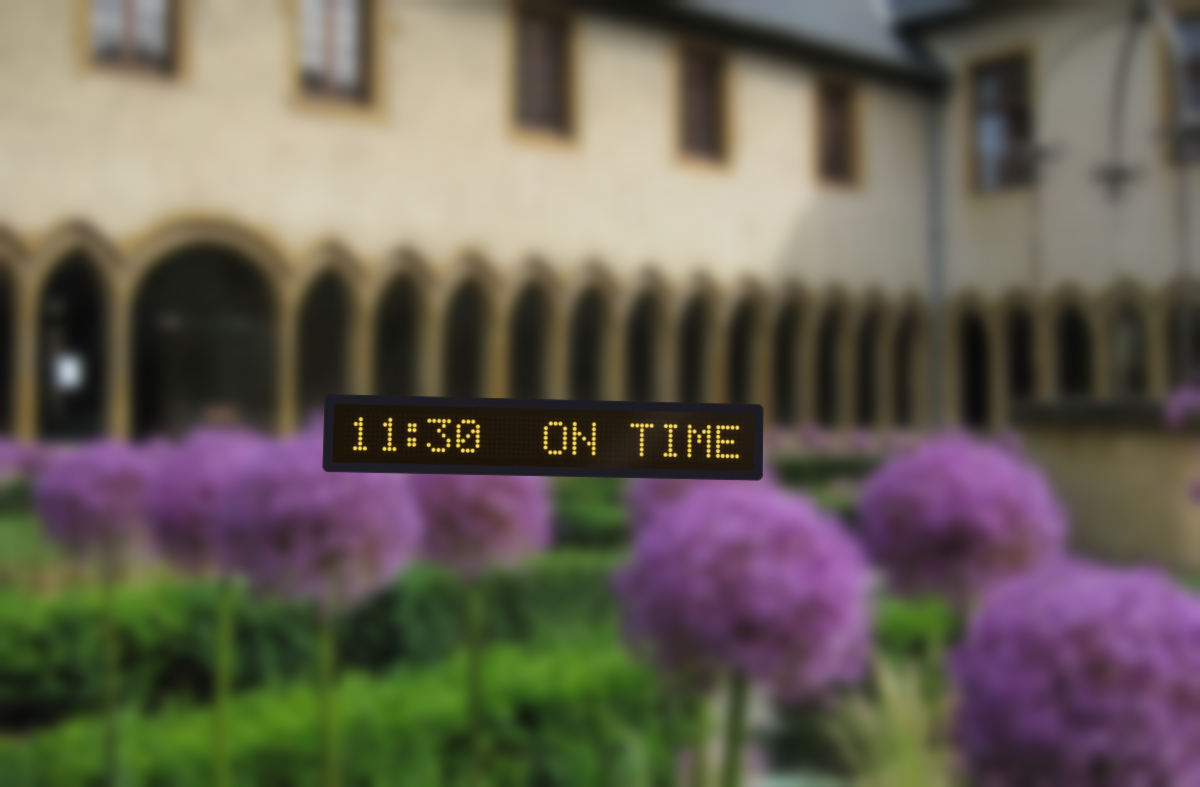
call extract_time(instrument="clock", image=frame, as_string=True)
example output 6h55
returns 11h30
